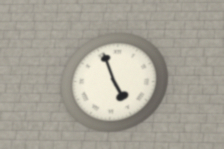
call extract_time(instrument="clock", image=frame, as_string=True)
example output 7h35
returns 4h56
